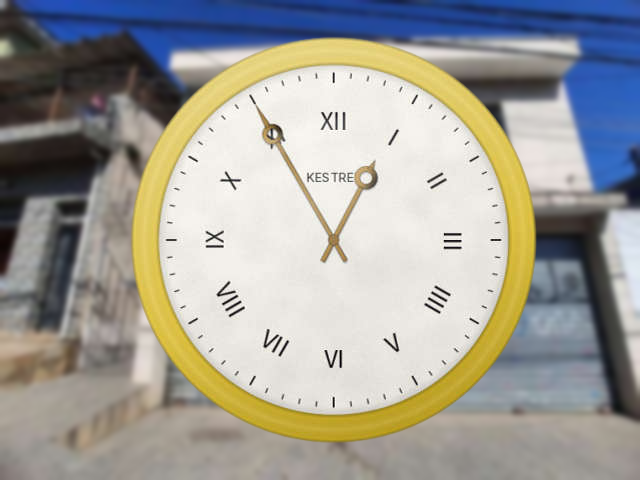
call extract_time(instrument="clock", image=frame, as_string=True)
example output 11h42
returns 12h55
